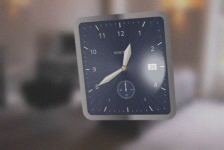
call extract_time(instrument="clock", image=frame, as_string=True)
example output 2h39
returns 12h40
